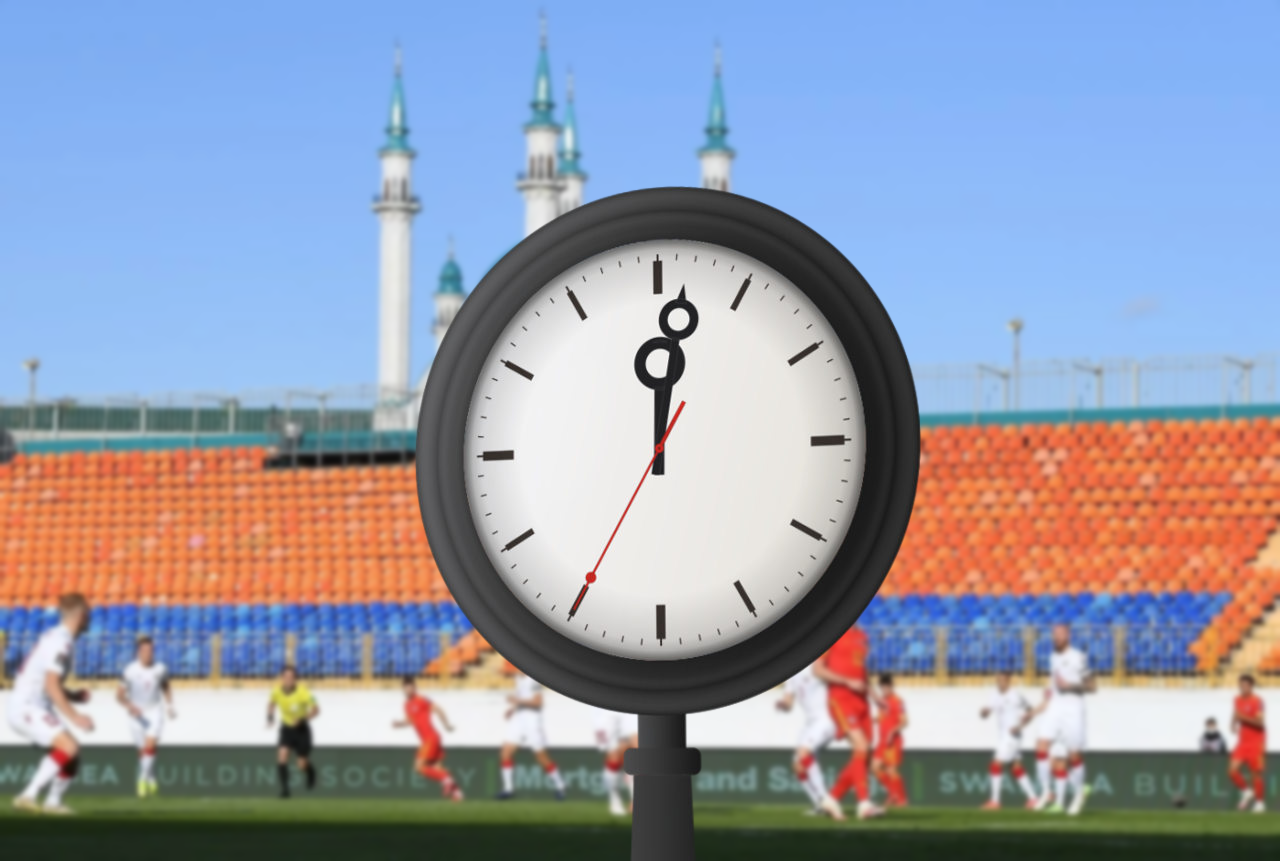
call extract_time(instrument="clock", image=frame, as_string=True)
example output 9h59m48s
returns 12h01m35s
